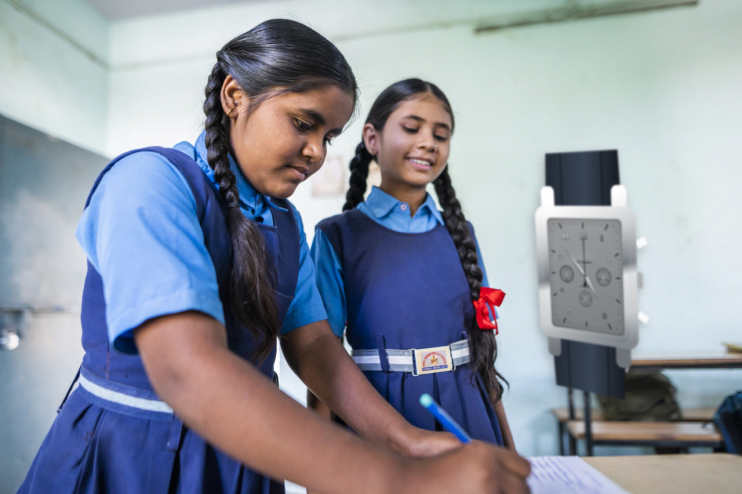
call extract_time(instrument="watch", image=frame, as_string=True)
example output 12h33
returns 4h53
